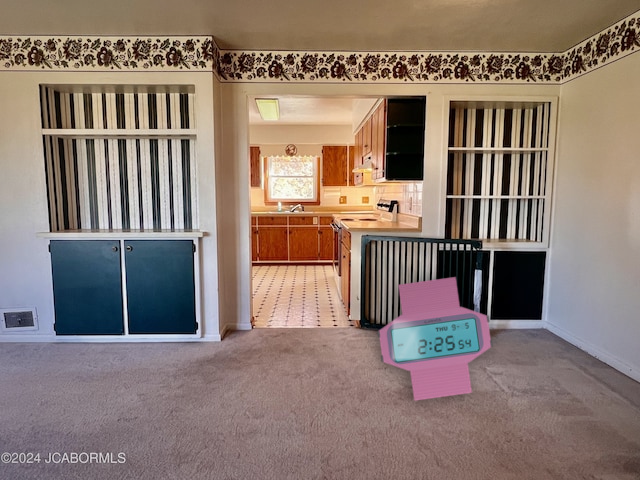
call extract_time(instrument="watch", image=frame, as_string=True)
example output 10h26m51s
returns 2h25m54s
